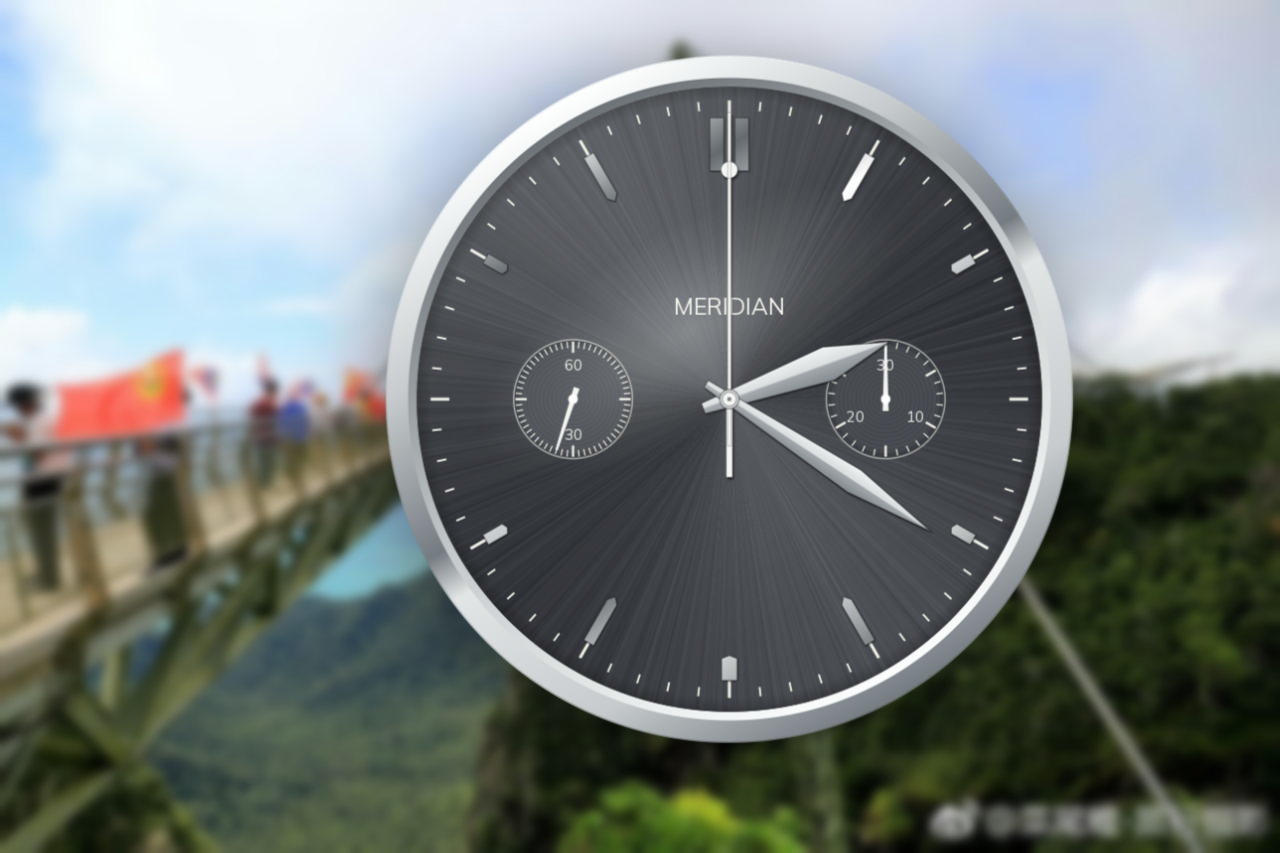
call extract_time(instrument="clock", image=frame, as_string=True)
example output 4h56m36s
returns 2h20m33s
